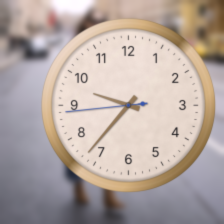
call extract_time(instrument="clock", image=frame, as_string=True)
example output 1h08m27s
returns 9h36m44s
